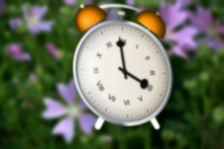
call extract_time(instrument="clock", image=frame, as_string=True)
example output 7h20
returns 3h59
